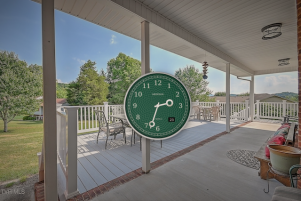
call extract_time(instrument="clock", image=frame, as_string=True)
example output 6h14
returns 2h33
